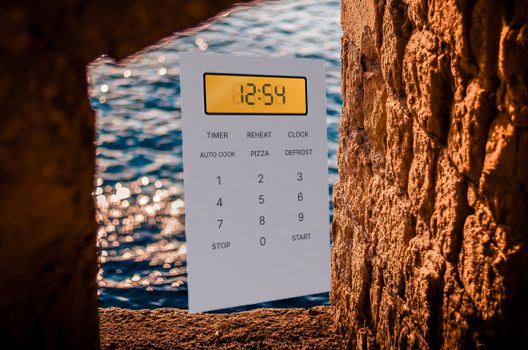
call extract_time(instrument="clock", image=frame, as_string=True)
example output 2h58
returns 12h54
